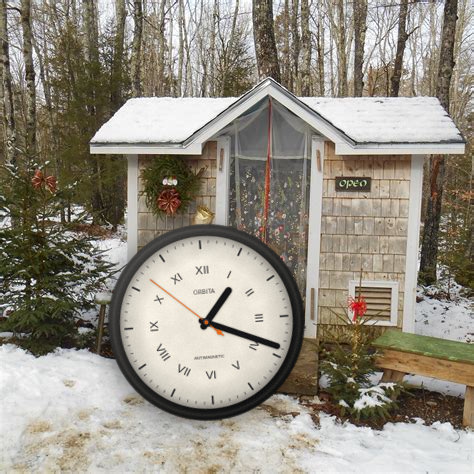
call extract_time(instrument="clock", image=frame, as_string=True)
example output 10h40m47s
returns 1h18m52s
